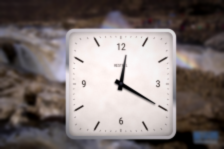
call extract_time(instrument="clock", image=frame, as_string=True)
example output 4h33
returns 12h20
